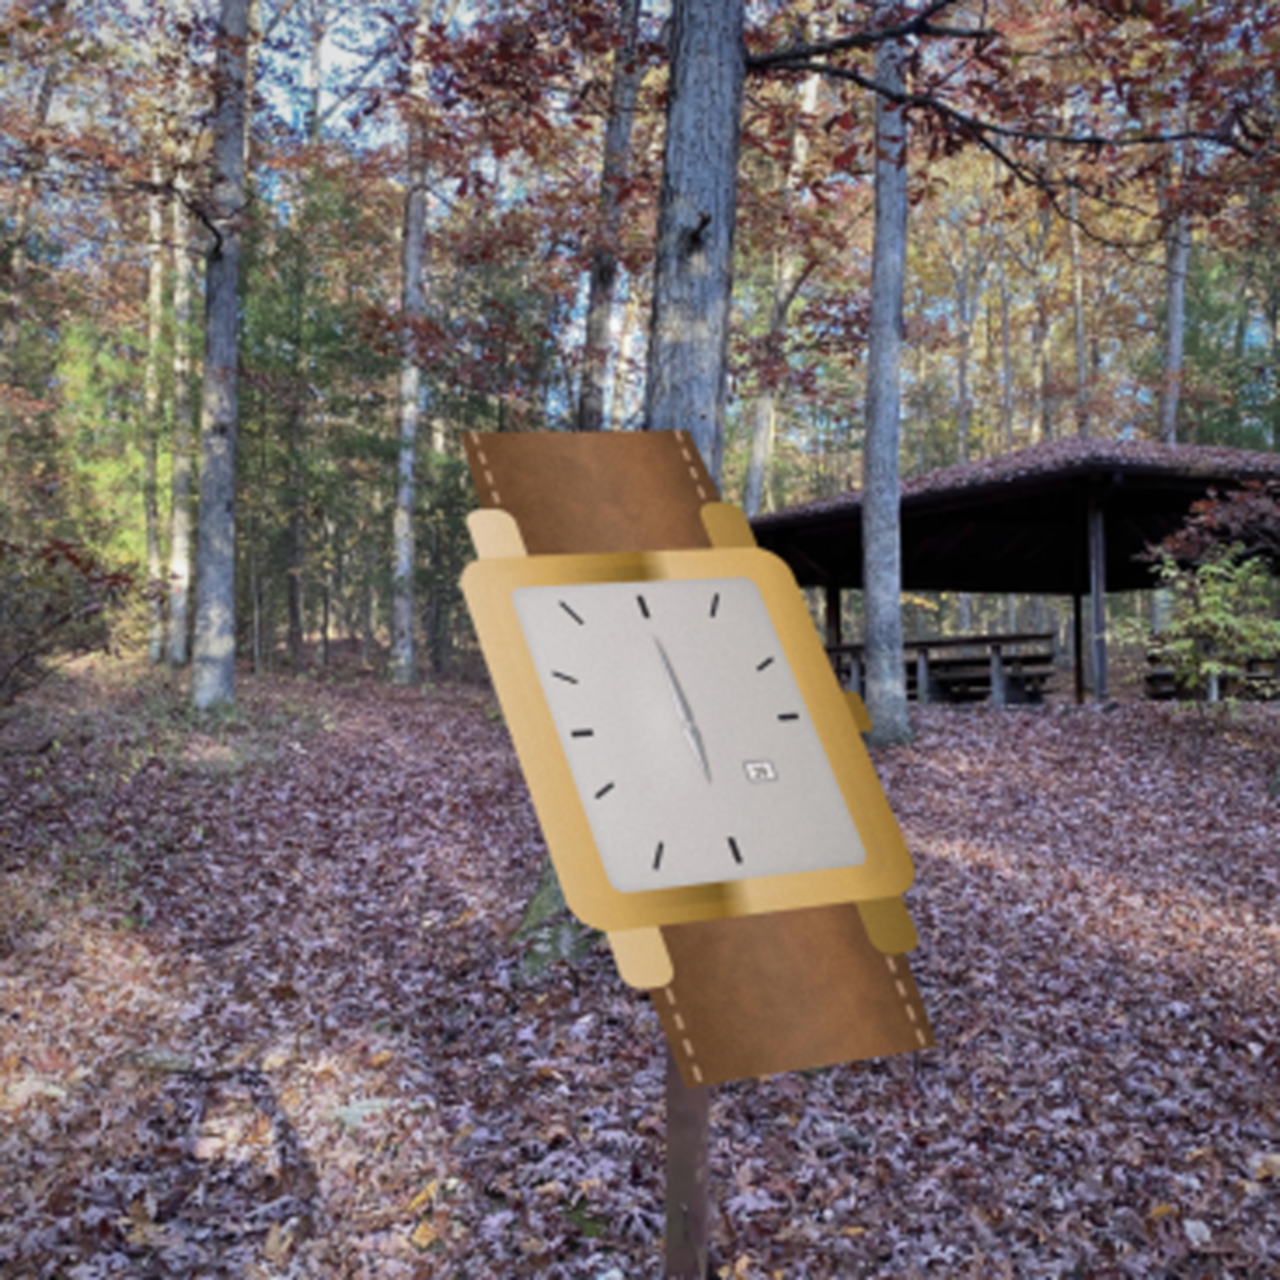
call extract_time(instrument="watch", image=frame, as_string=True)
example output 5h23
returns 6h00
